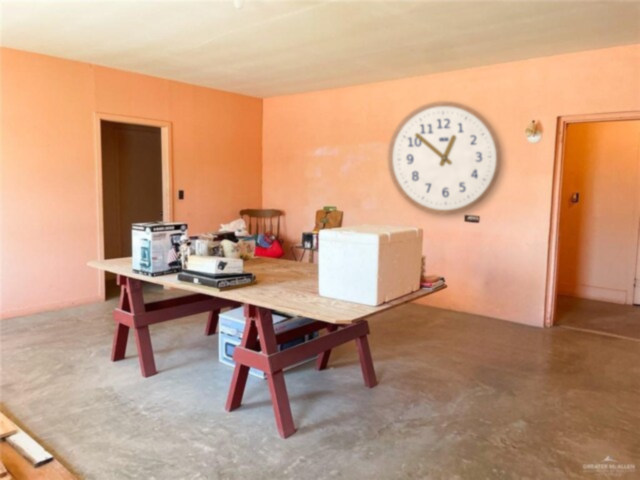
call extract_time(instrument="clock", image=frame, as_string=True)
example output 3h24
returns 12h52
